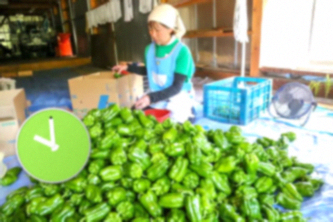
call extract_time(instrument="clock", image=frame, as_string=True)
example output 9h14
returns 10h00
